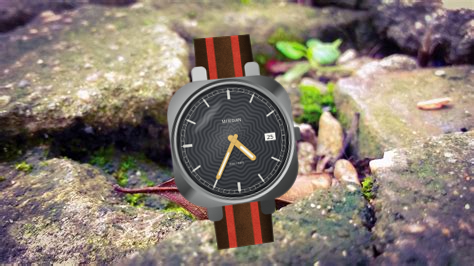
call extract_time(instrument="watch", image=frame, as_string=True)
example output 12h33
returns 4h35
